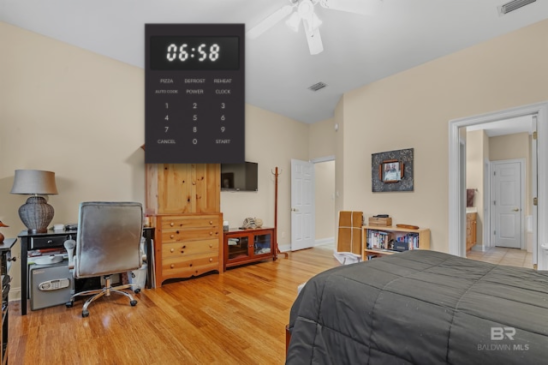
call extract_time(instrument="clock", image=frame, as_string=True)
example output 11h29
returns 6h58
